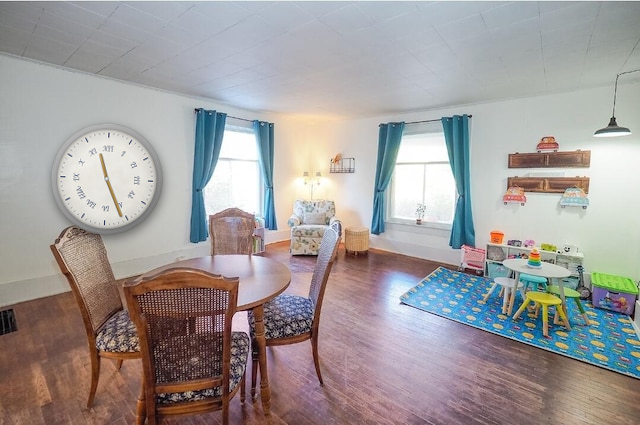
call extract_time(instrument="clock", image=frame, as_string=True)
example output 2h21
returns 11h26
